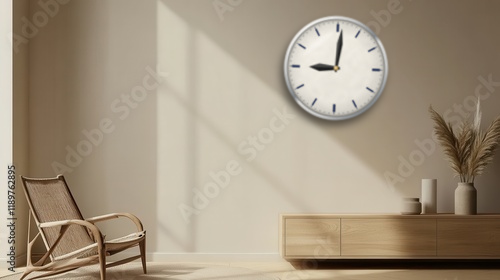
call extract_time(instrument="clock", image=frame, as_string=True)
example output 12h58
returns 9h01
